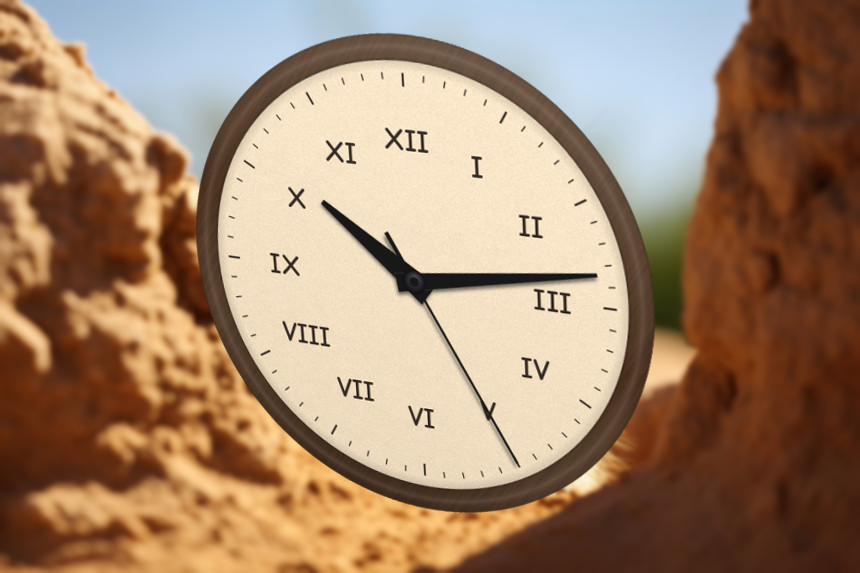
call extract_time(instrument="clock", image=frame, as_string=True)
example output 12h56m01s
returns 10h13m25s
